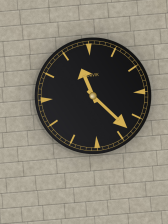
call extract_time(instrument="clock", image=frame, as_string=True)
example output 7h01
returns 11h23
